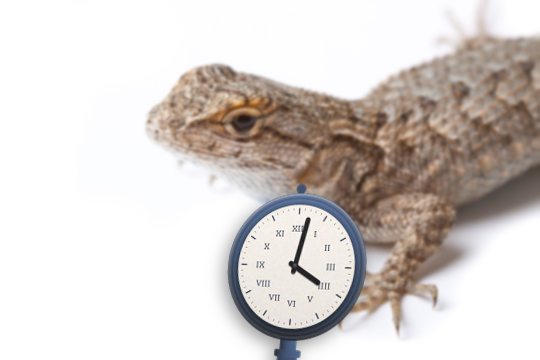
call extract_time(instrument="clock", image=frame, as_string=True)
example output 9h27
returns 4h02
